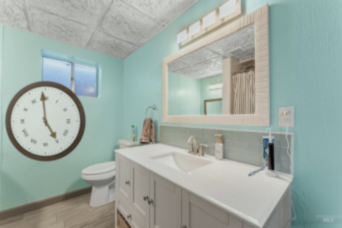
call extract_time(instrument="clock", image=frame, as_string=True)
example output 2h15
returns 4h59
